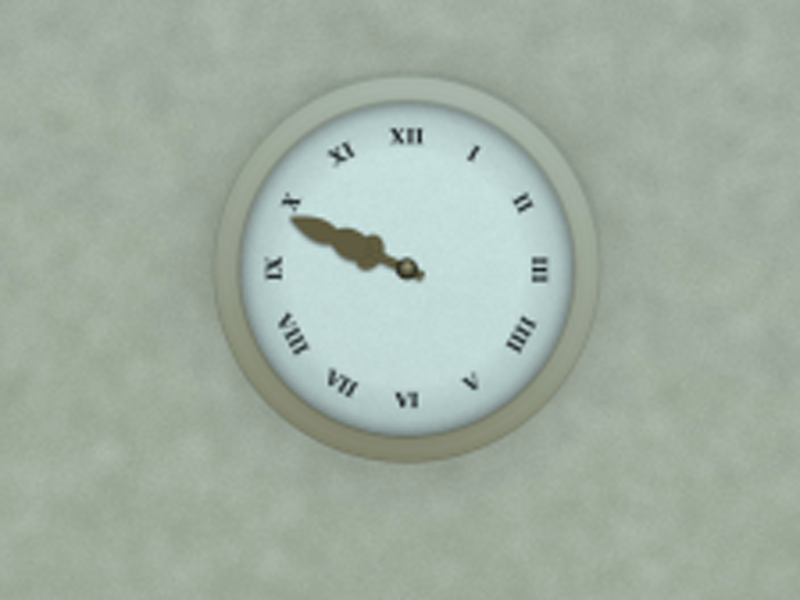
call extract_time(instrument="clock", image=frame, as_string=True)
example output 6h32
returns 9h49
